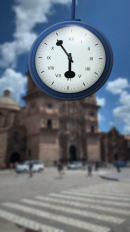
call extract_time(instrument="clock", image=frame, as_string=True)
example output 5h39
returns 5h54
